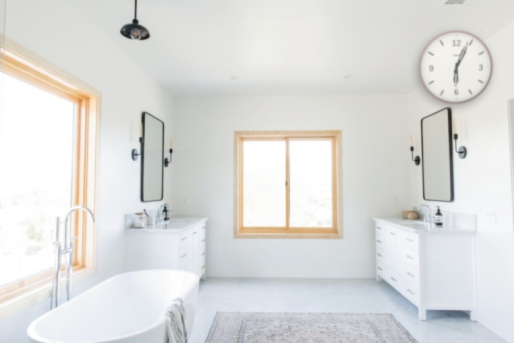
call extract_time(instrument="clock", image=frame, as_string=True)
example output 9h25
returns 6h04
